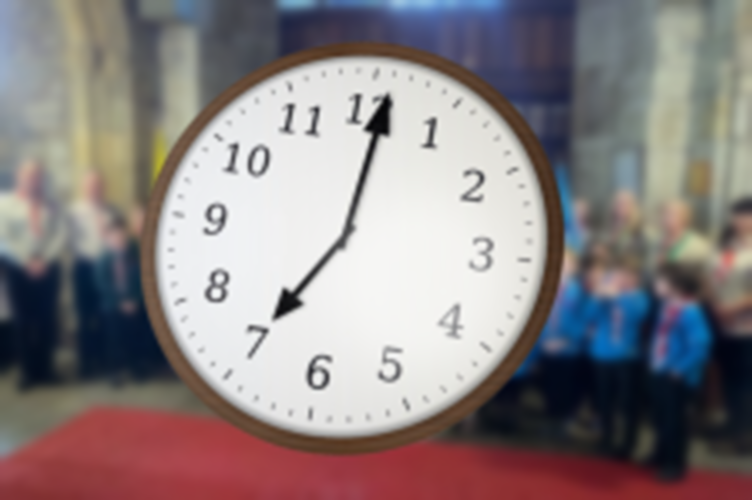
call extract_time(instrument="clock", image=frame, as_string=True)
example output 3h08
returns 7h01
